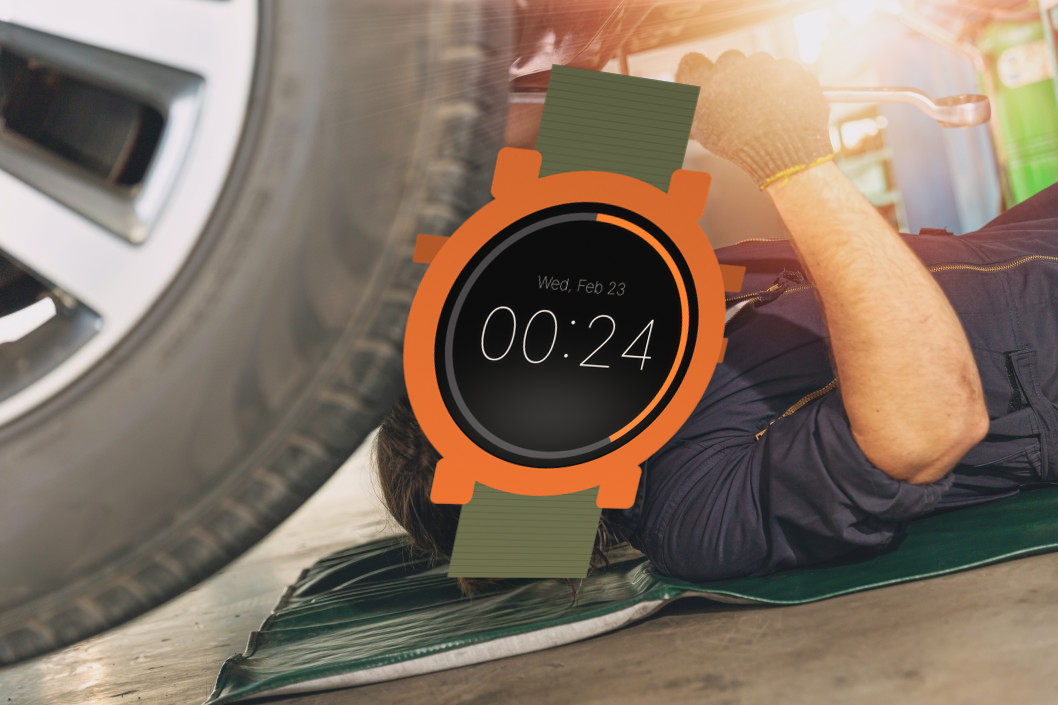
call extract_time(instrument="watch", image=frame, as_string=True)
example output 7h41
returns 0h24
